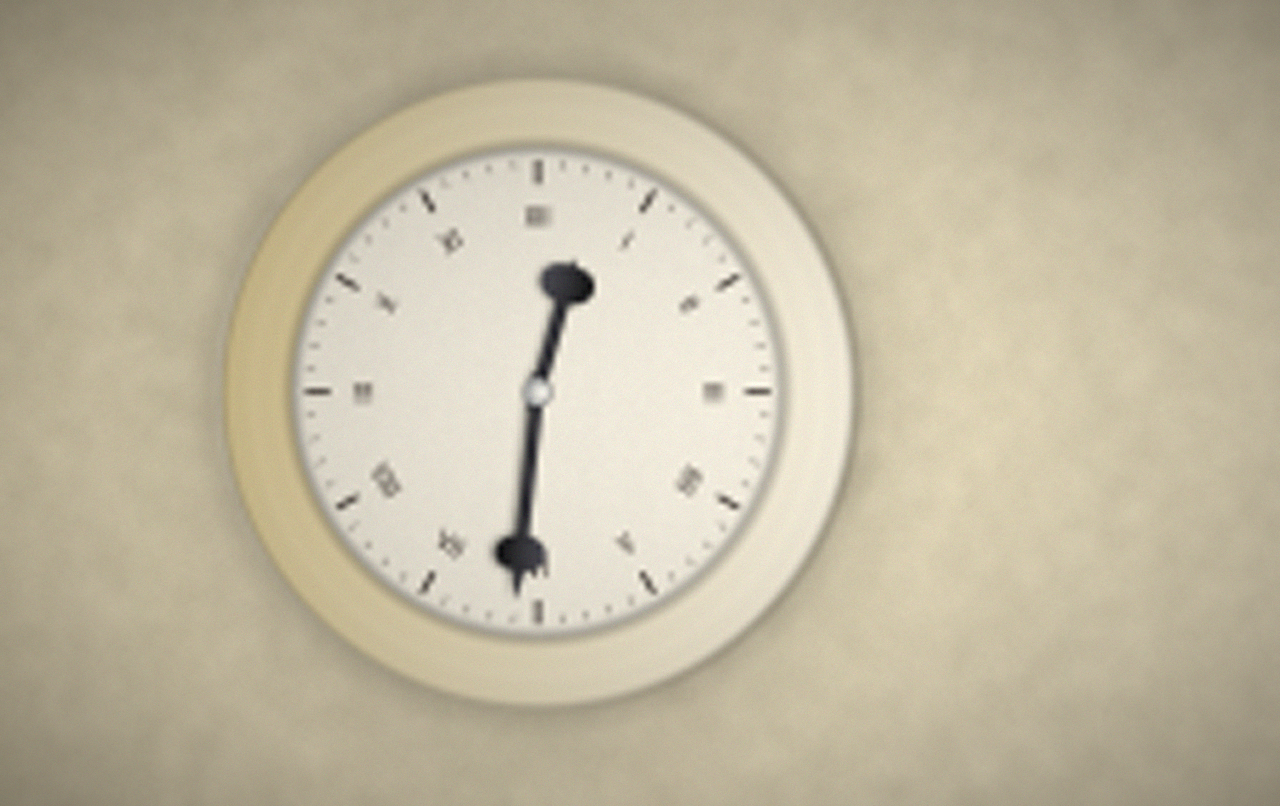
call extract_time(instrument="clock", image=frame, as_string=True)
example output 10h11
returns 12h31
